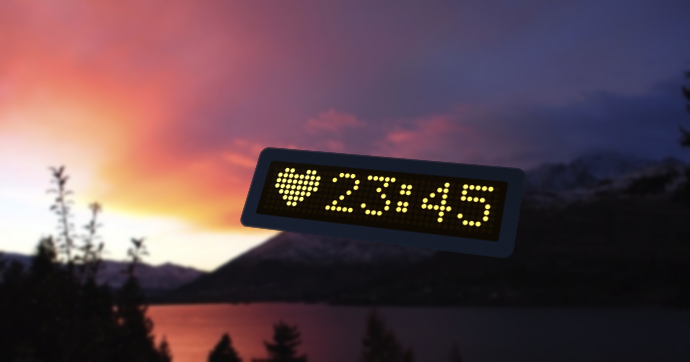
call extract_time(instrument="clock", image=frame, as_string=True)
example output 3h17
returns 23h45
